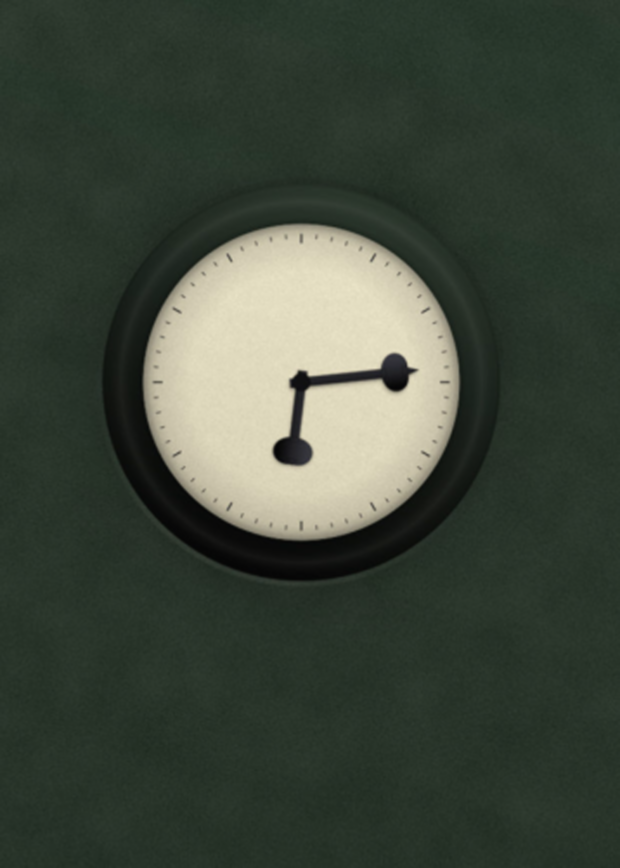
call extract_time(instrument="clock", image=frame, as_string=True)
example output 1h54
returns 6h14
